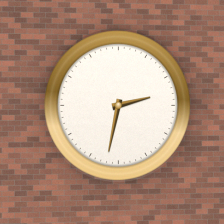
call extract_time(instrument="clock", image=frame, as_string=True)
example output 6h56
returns 2h32
